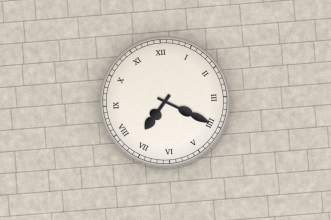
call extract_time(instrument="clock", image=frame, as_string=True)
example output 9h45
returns 7h20
